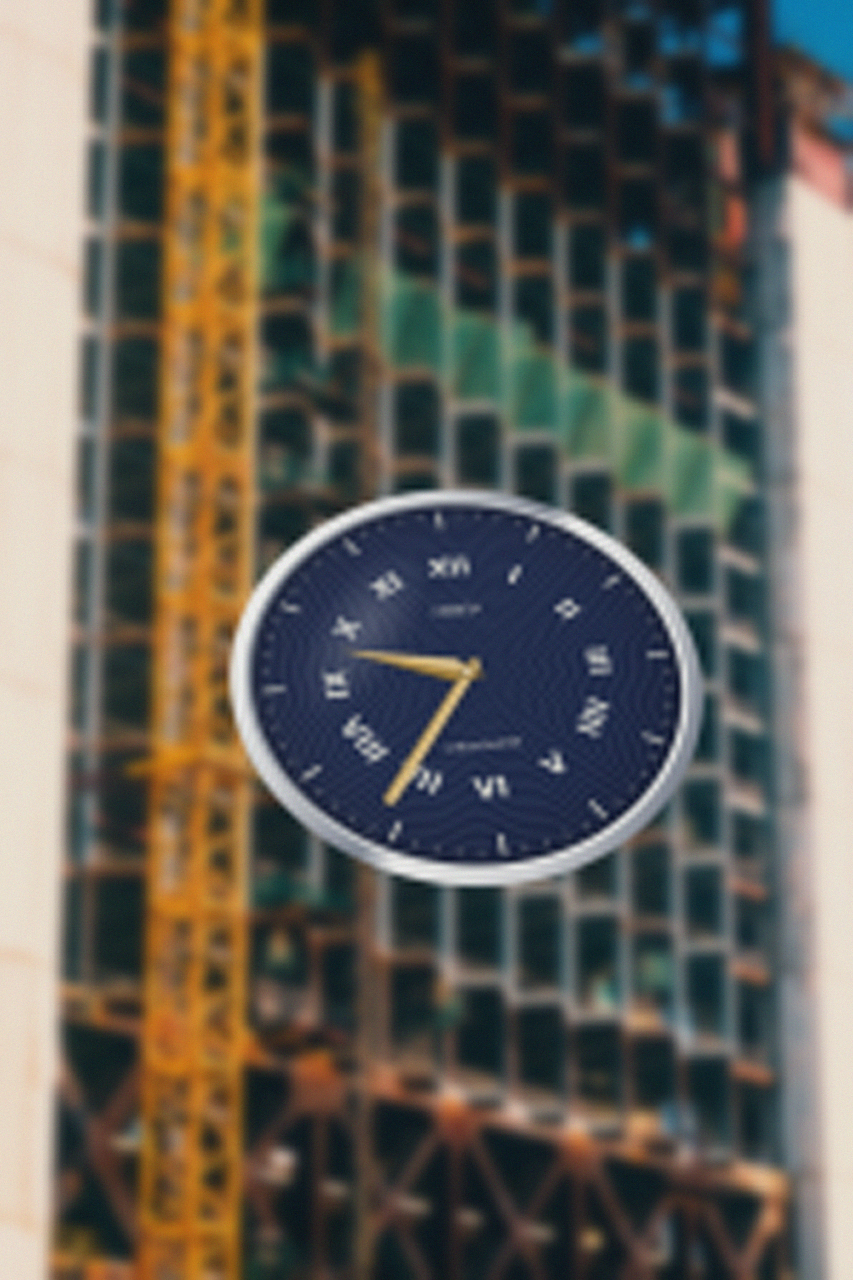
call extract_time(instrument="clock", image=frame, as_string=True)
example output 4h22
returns 9h36
